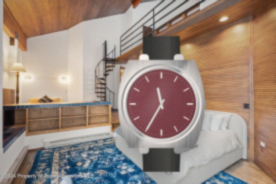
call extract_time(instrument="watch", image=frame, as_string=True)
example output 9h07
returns 11h35
